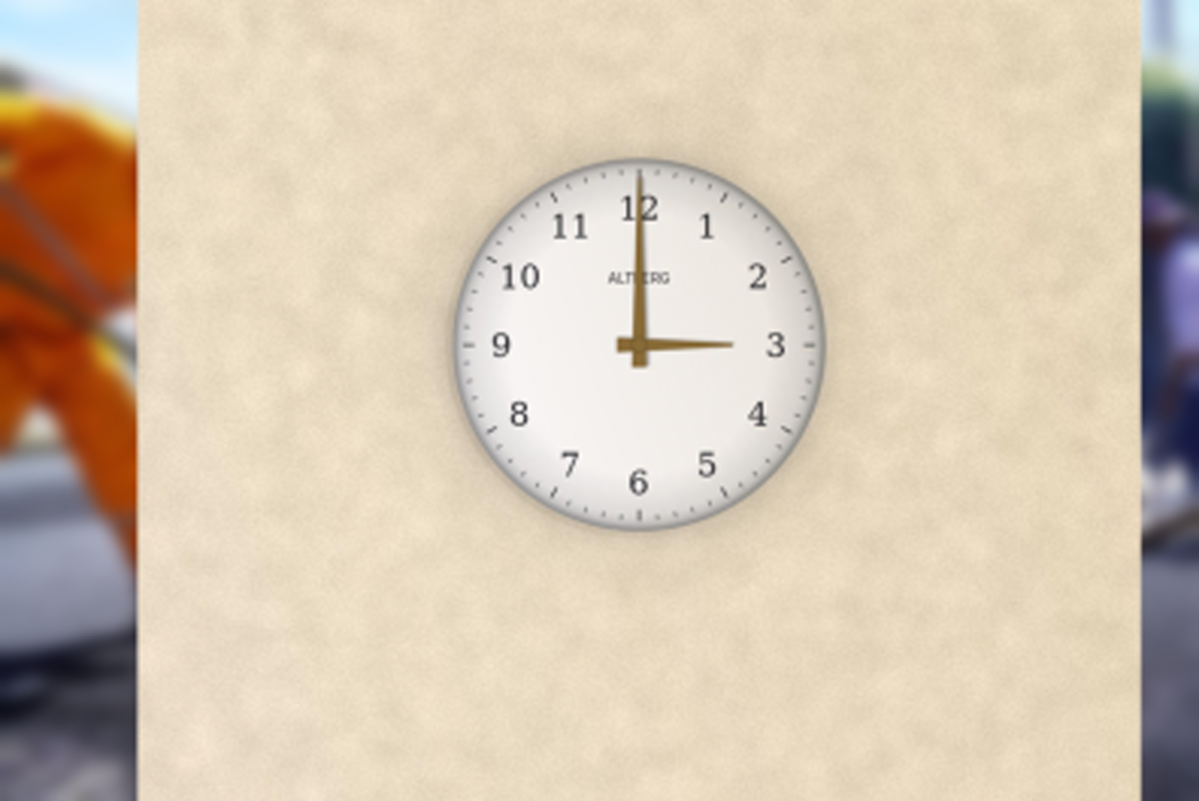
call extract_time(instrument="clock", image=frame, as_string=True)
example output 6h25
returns 3h00
